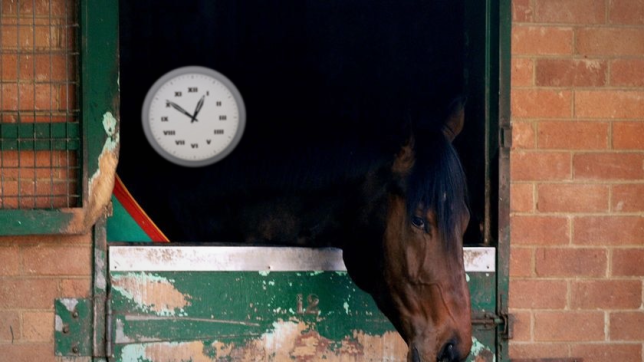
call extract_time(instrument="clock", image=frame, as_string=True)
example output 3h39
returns 12h51
